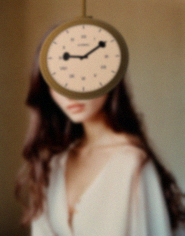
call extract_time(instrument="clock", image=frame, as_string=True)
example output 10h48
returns 9h09
